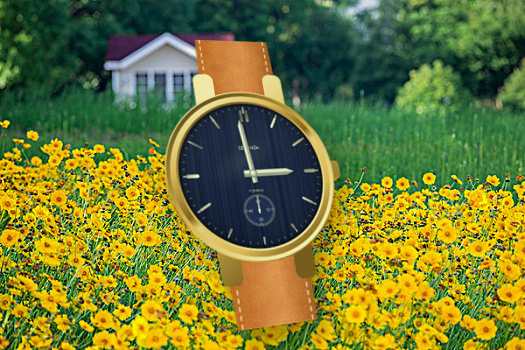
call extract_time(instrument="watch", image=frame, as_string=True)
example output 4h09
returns 2h59
